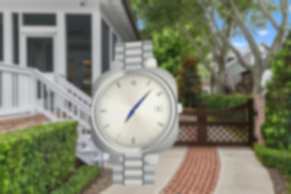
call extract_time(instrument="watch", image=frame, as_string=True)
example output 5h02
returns 7h07
